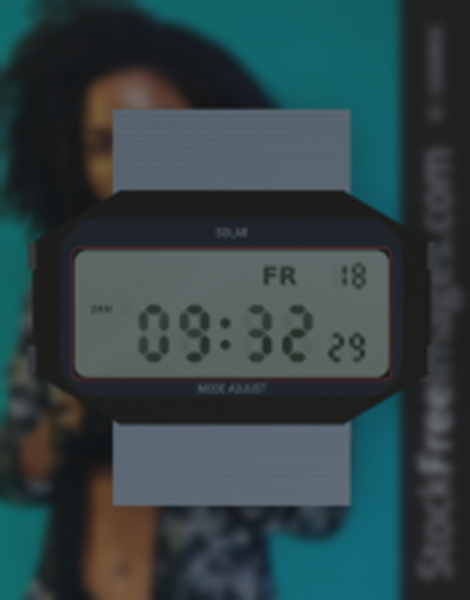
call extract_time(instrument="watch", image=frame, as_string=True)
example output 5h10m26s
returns 9h32m29s
